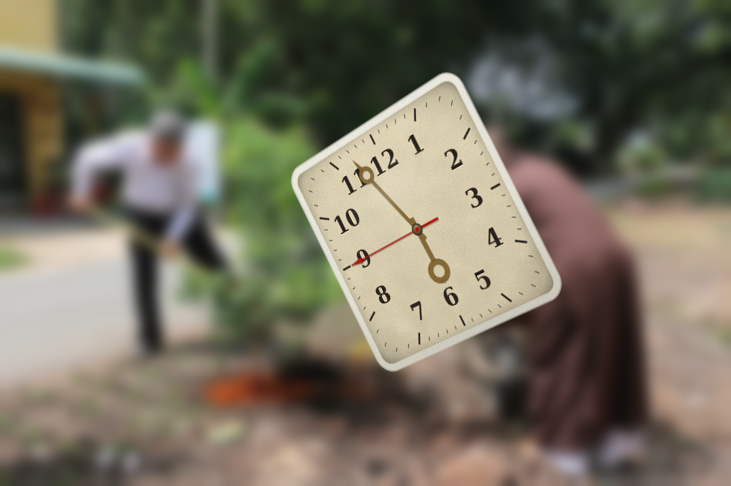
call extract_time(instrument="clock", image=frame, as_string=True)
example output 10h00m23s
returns 5h56m45s
